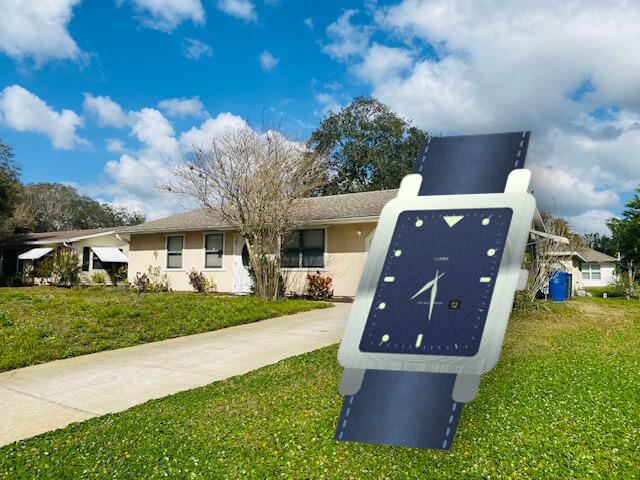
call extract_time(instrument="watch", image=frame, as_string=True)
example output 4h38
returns 7h29
